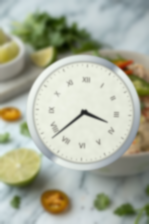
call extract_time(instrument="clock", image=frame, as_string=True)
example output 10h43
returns 3h38
